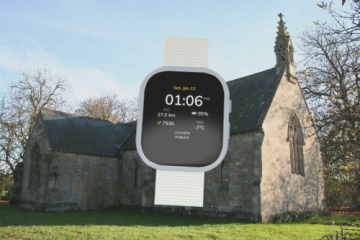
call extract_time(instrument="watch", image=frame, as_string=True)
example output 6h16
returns 1h06
